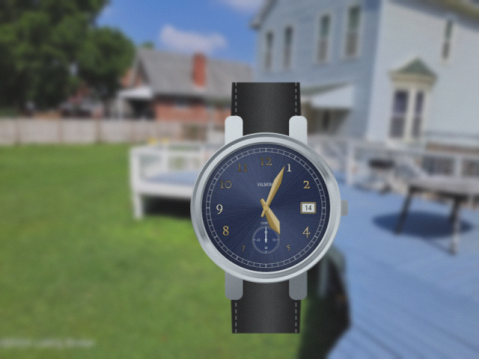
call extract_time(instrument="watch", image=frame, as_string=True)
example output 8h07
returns 5h04
